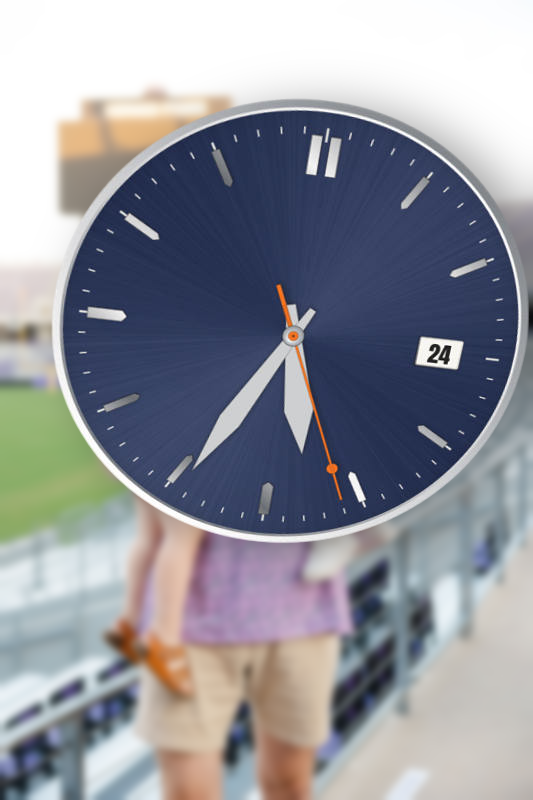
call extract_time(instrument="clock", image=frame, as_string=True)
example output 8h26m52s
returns 5h34m26s
